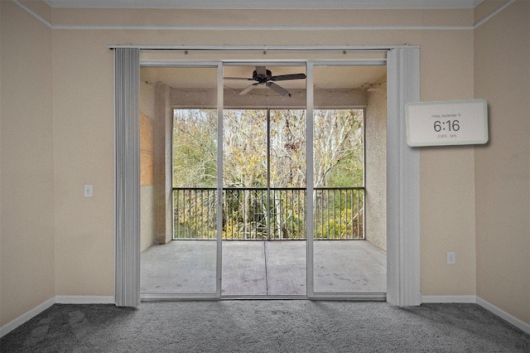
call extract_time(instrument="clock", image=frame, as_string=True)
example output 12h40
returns 6h16
